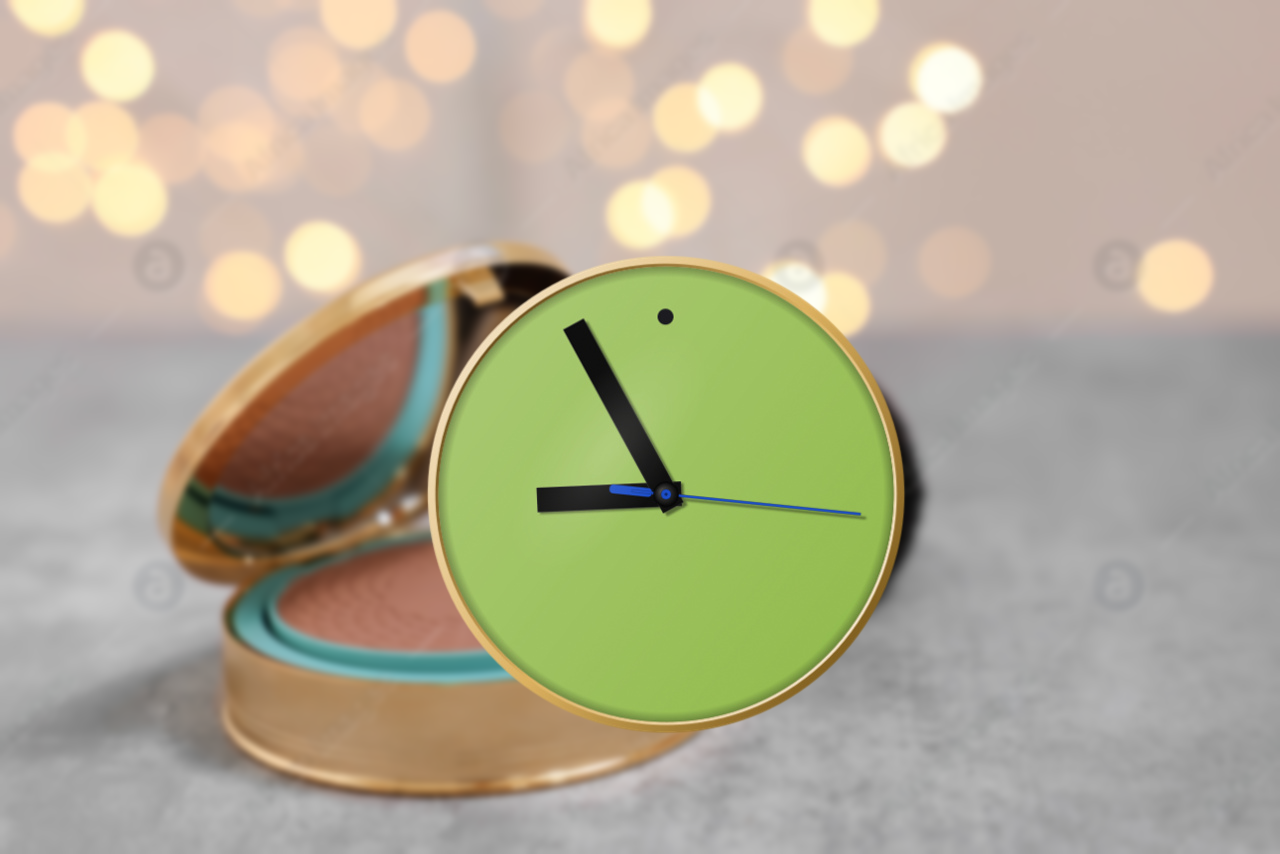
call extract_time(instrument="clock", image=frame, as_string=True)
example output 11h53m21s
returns 8h55m16s
